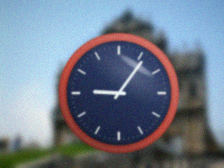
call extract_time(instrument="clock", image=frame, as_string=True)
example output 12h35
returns 9h06
